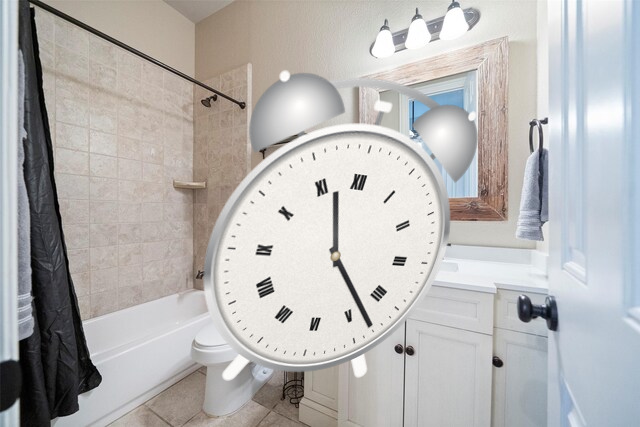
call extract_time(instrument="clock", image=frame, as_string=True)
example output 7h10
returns 11h23
